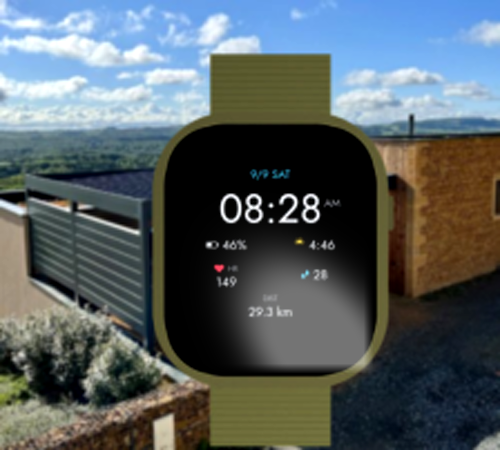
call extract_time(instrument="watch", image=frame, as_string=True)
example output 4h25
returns 8h28
